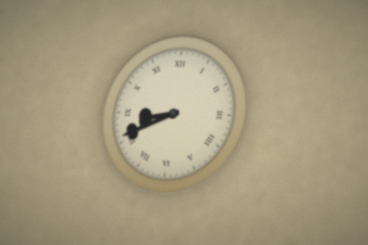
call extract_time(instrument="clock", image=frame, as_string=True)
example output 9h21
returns 8h41
